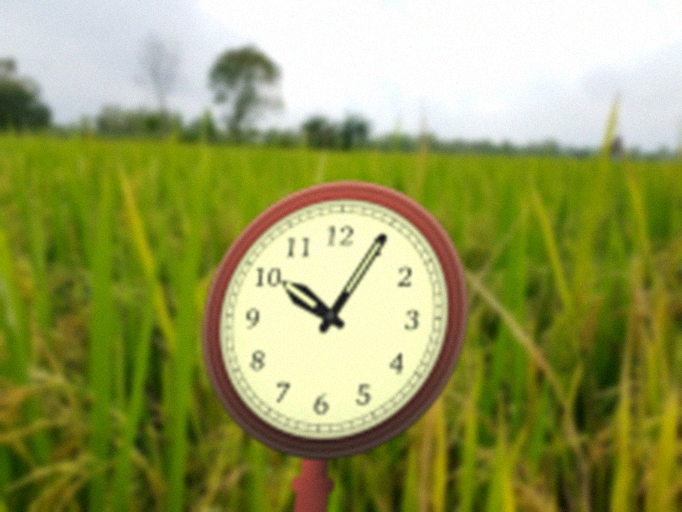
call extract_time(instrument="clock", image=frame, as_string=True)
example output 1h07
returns 10h05
